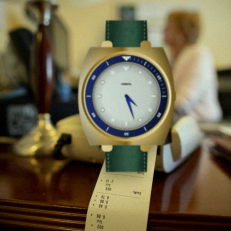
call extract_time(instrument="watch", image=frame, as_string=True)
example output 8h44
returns 4h27
